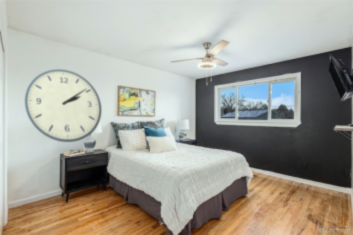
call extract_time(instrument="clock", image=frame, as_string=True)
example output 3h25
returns 2h09
